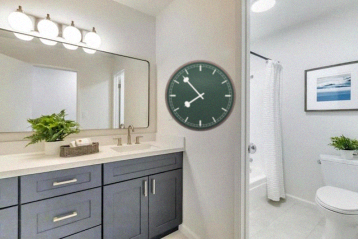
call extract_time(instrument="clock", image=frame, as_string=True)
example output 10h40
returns 7h53
